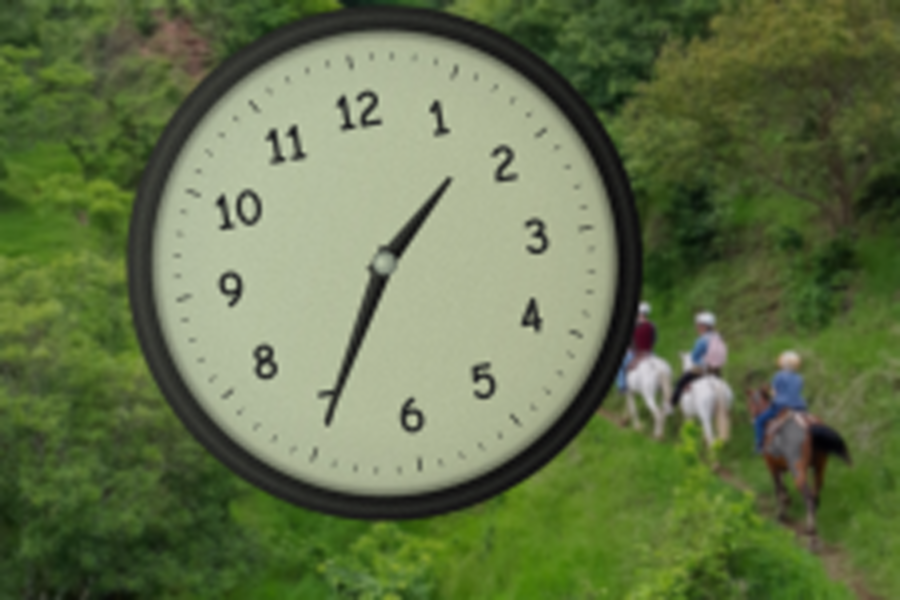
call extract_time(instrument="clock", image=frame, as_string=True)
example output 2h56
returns 1h35
